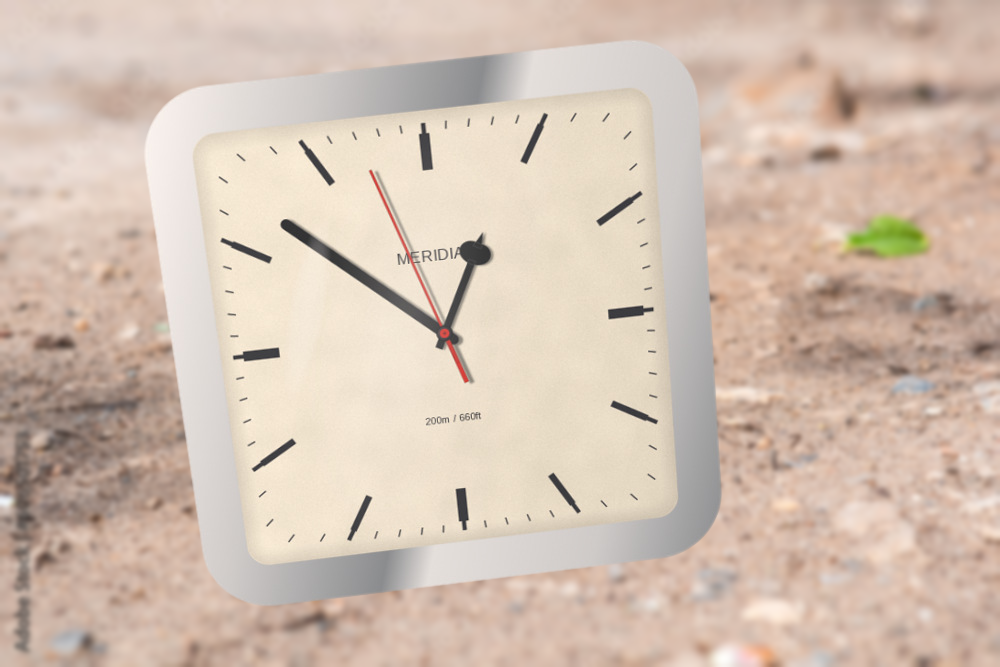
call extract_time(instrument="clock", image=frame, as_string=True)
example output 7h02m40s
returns 12h51m57s
